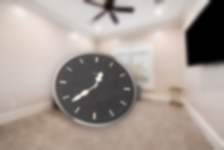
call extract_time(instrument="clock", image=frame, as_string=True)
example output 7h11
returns 12h38
